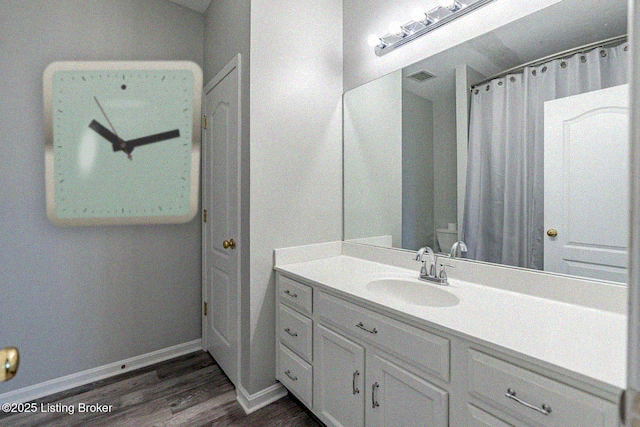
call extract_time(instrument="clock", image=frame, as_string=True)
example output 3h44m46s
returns 10h12m55s
